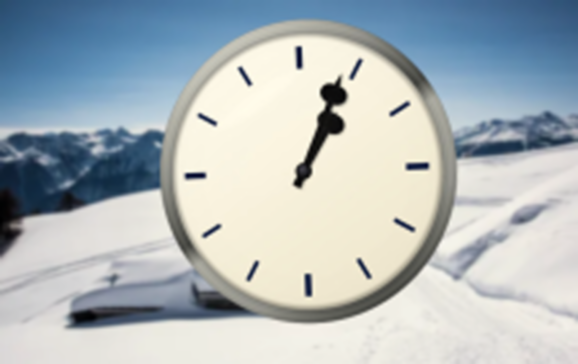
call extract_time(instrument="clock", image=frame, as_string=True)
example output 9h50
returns 1h04
